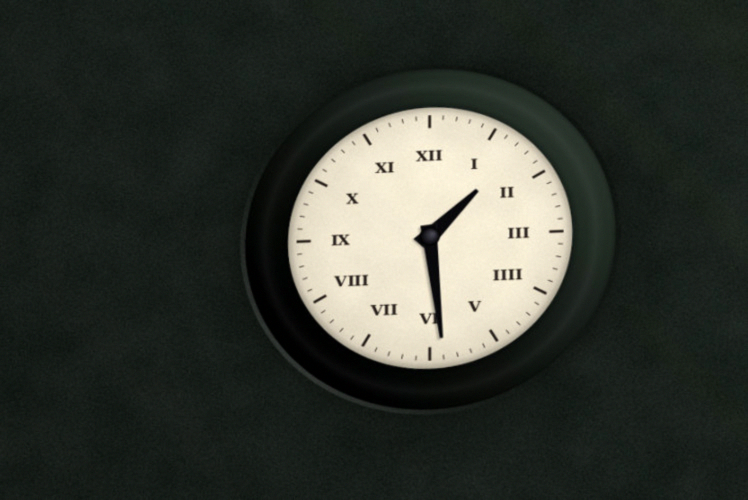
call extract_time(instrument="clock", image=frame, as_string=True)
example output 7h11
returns 1h29
